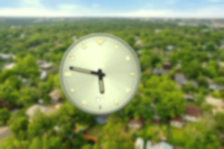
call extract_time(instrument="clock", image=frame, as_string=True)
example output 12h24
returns 5h47
